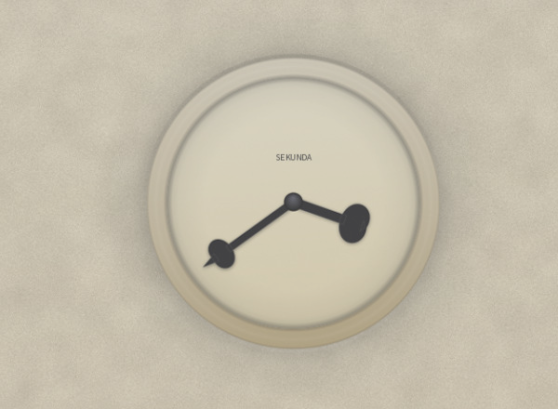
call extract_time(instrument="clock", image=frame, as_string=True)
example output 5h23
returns 3h39
